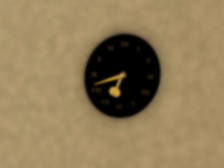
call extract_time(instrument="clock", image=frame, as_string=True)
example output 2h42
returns 6h42
